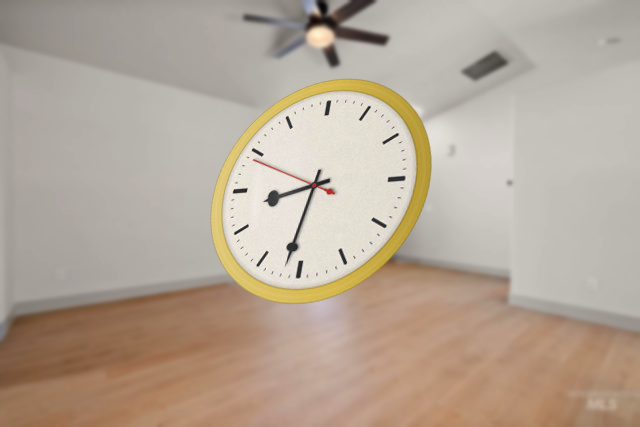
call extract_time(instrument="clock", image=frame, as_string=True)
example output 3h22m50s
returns 8h31m49s
